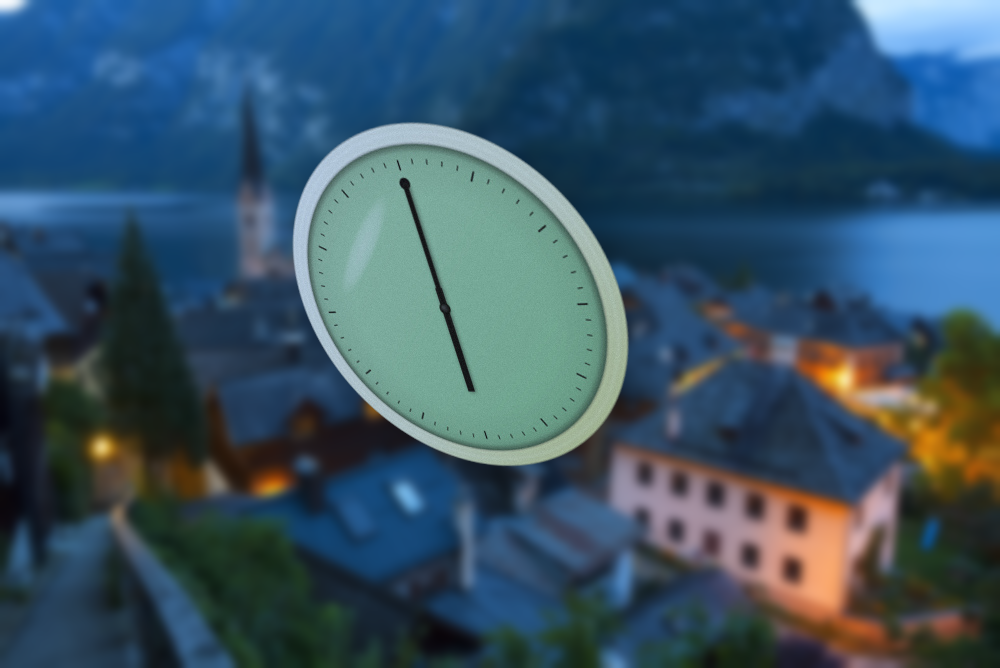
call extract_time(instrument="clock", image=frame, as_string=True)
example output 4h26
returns 6h00
